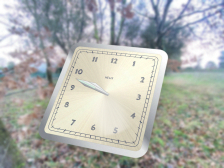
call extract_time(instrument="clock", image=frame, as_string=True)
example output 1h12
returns 9h48
